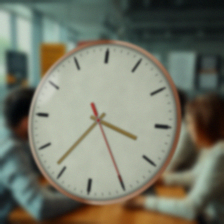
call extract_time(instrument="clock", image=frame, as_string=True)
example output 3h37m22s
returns 3h36m25s
